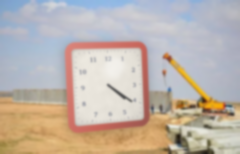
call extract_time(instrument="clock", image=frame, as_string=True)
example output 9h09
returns 4h21
